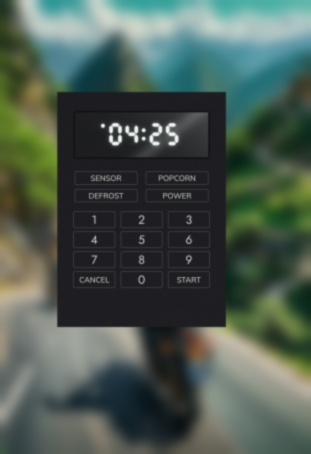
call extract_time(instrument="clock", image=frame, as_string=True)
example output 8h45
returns 4h25
